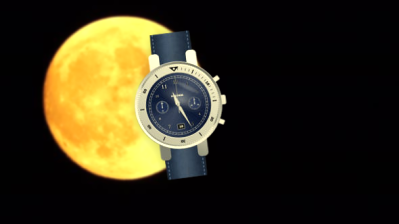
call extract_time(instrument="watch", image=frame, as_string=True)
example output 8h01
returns 11h26
